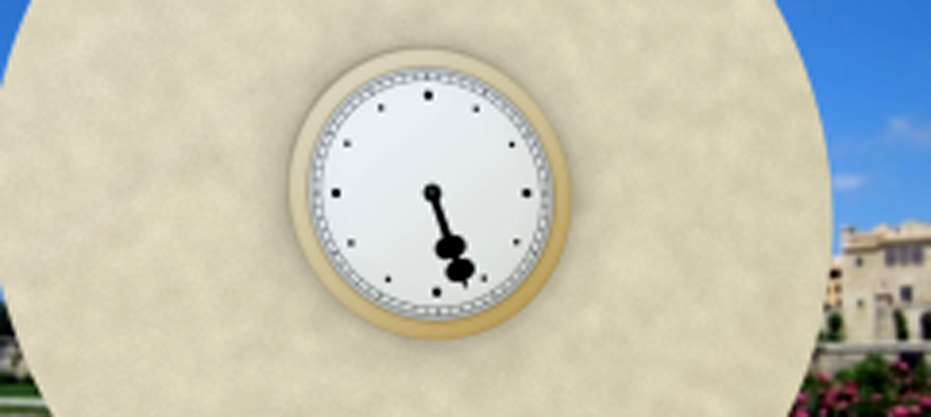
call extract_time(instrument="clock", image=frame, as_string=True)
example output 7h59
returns 5h27
